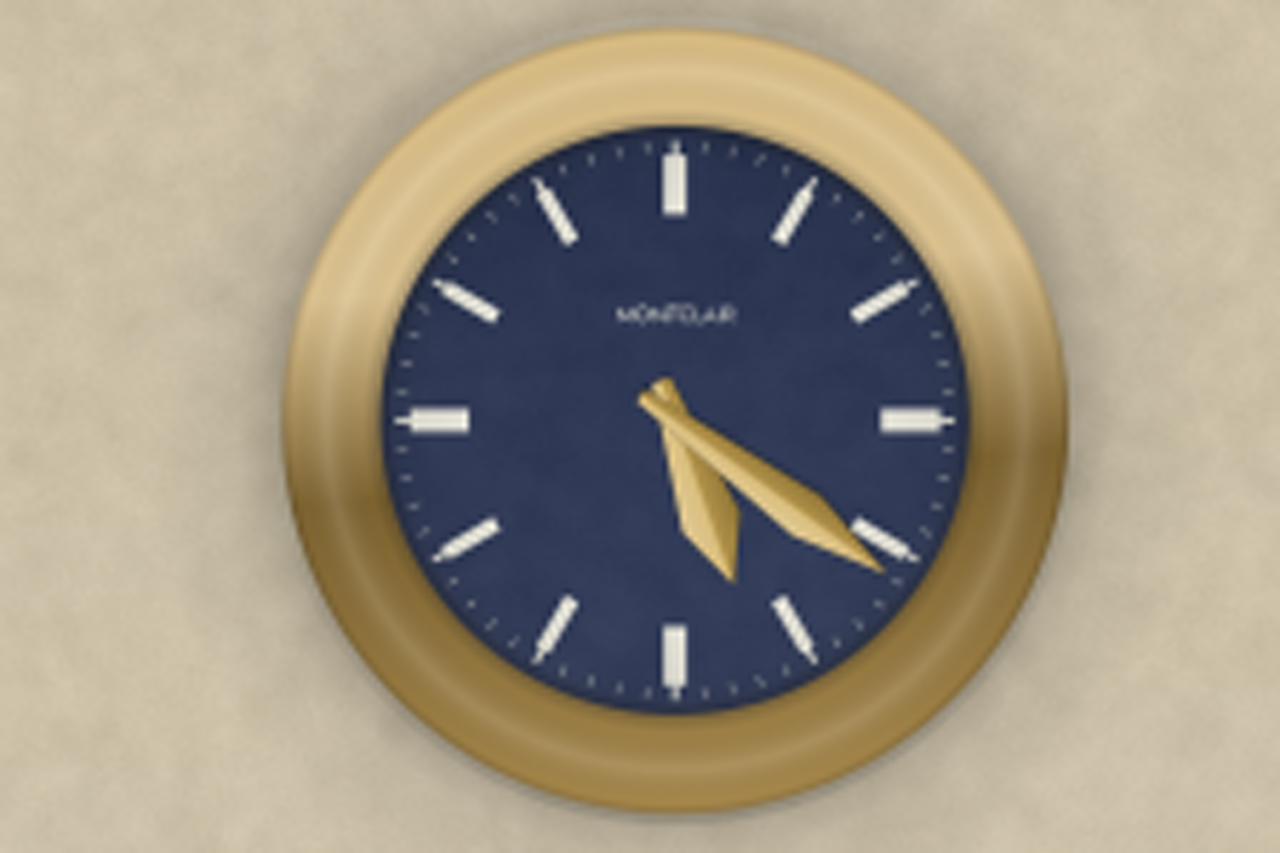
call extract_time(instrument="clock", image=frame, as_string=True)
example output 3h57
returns 5h21
